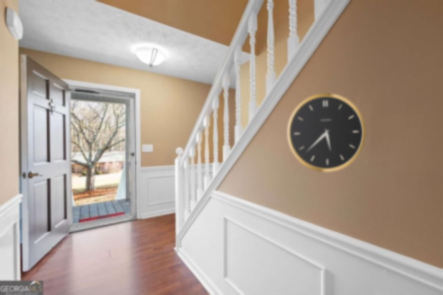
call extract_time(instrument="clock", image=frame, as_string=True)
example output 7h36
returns 5h38
